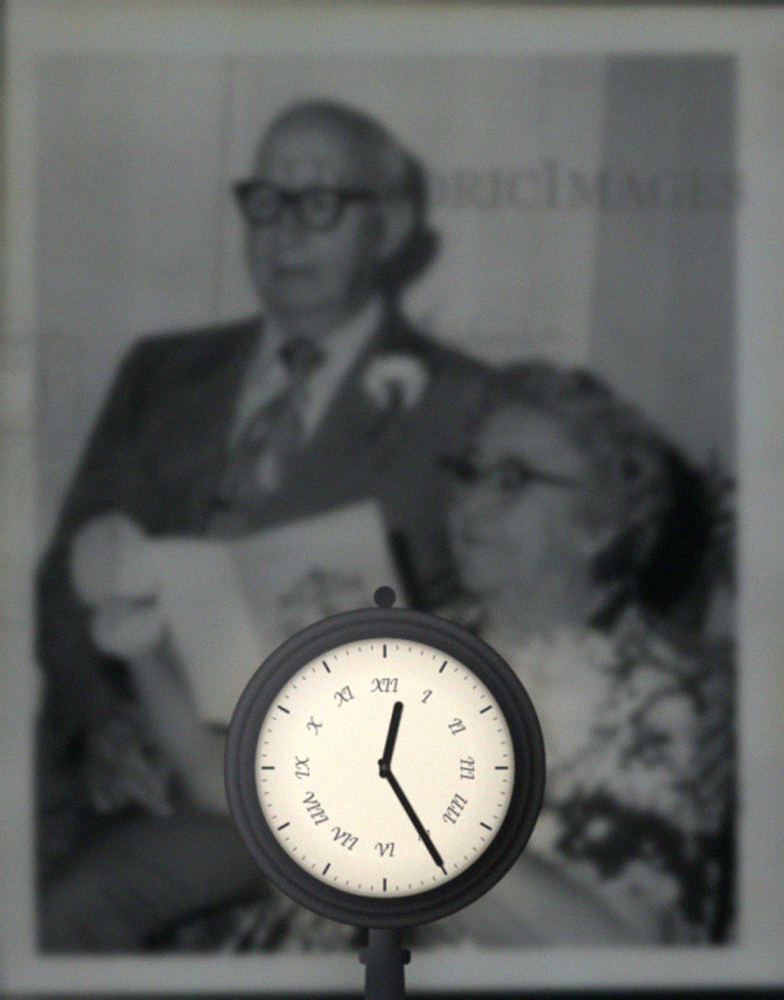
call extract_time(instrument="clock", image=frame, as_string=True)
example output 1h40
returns 12h25
